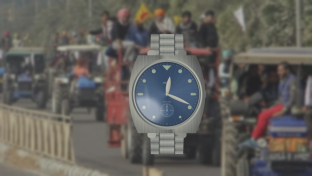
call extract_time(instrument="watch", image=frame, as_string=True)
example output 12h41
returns 12h19
